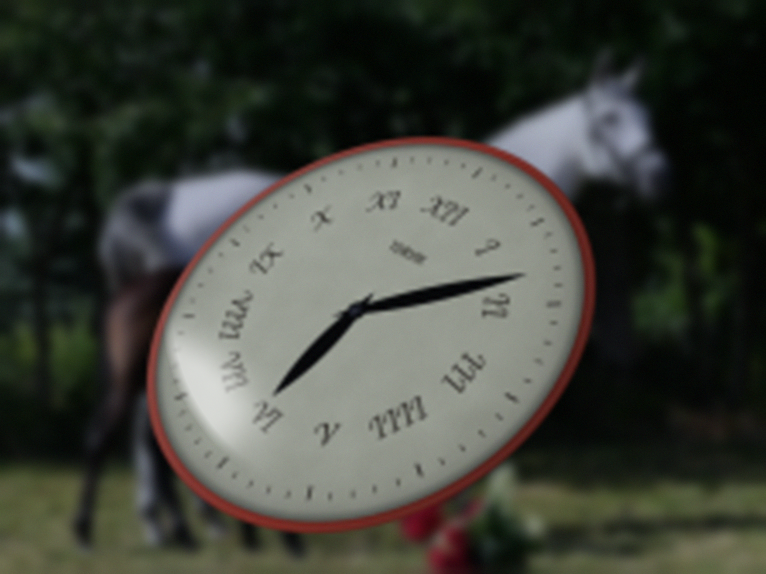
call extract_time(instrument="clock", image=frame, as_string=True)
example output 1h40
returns 6h08
